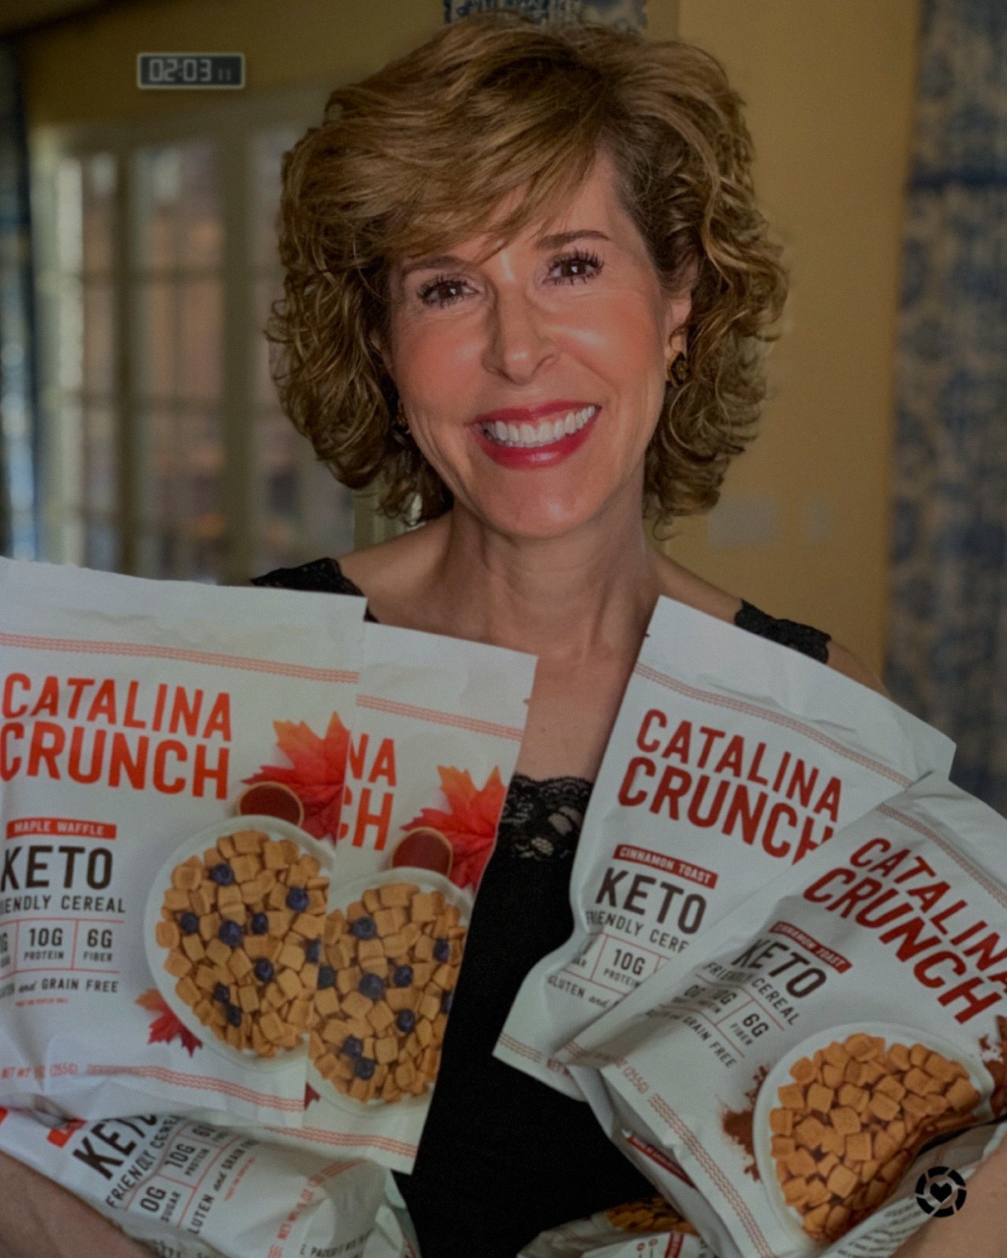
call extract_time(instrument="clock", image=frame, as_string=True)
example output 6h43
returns 2h03
